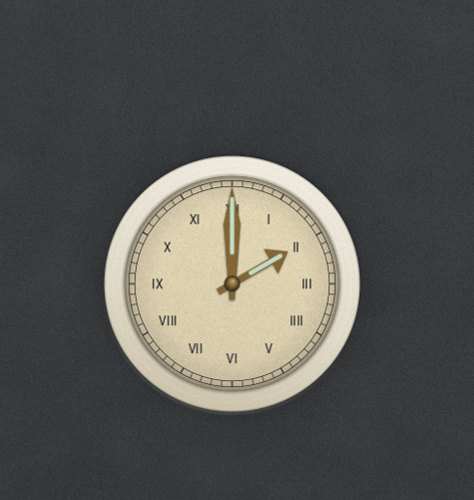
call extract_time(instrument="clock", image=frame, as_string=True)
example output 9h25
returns 2h00
